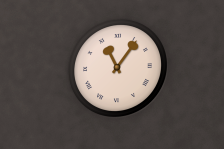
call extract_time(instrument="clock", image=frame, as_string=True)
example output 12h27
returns 11h06
